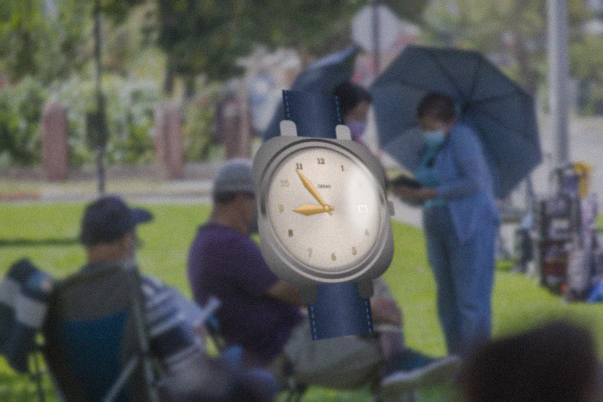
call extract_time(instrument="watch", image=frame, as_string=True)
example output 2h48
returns 8h54
